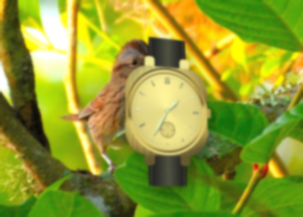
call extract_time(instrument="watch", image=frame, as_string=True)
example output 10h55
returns 1h35
